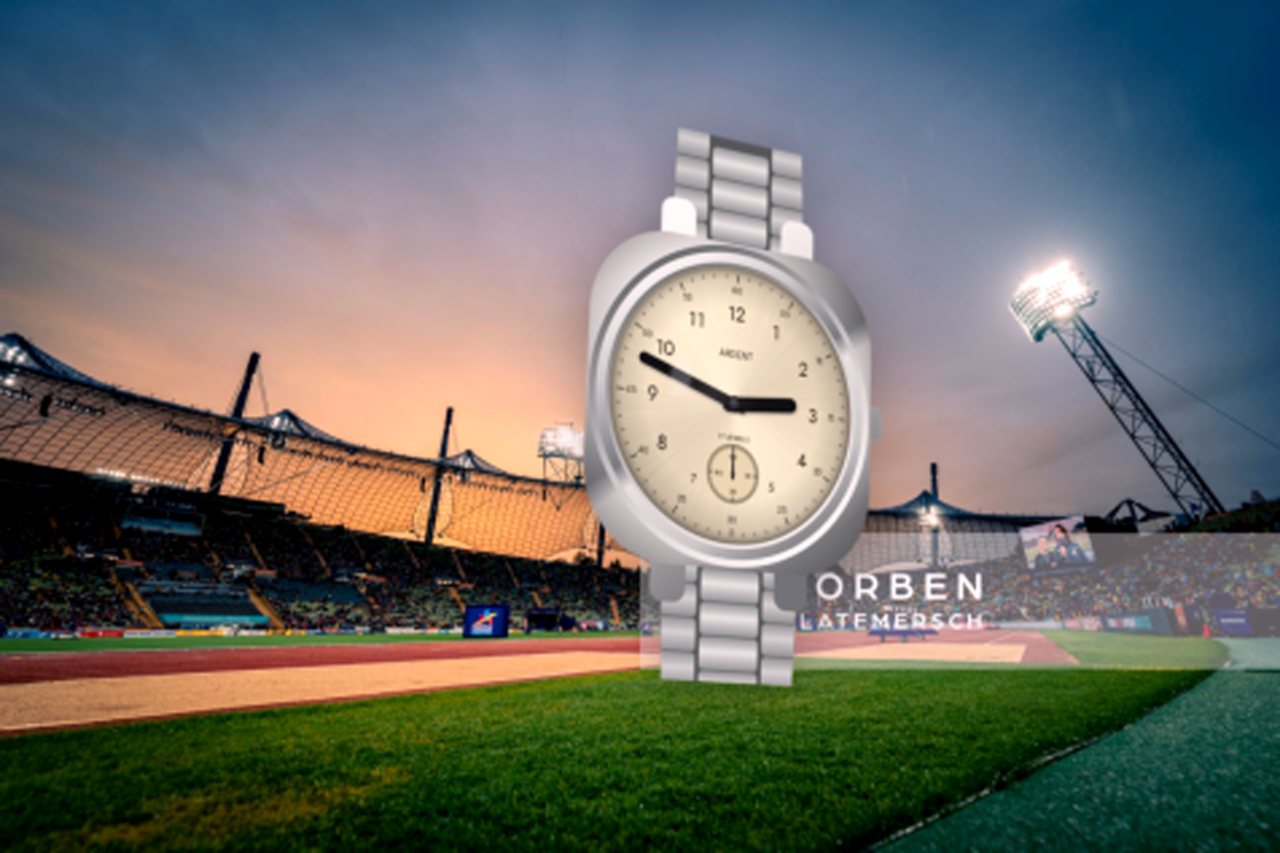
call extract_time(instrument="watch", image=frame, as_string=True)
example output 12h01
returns 2h48
